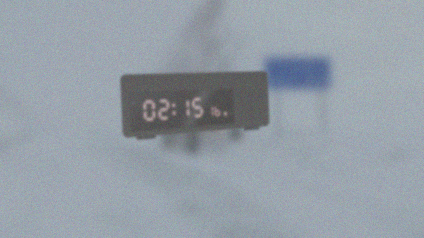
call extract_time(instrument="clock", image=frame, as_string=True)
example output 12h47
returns 2h15
